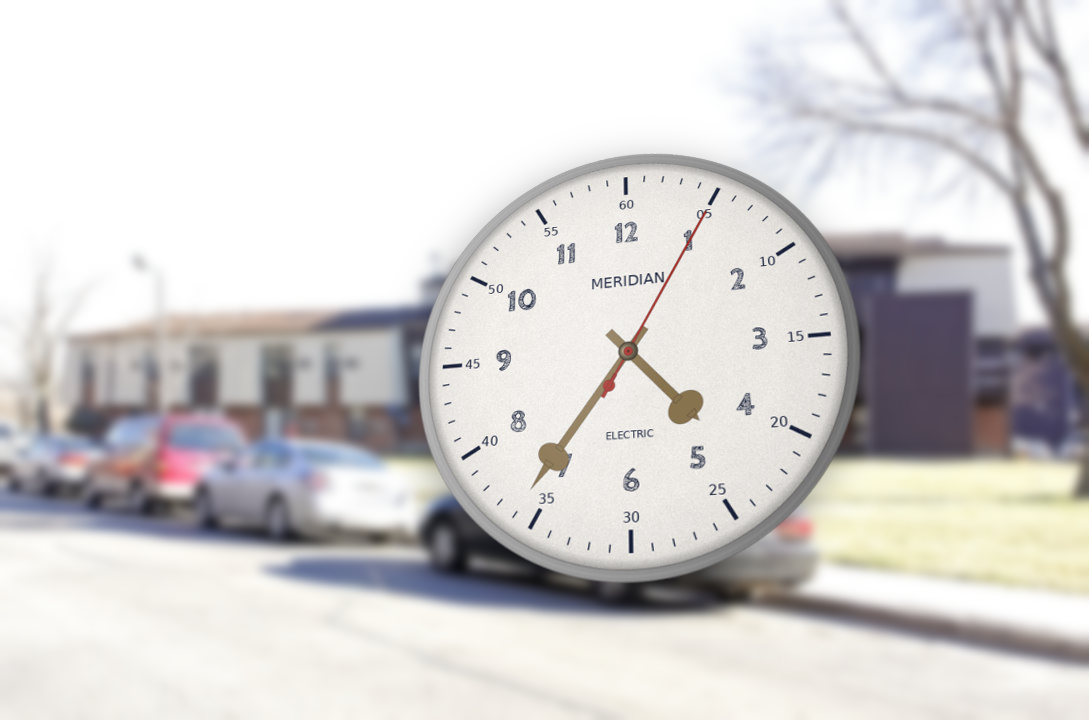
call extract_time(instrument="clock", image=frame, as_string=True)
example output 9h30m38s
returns 4h36m05s
